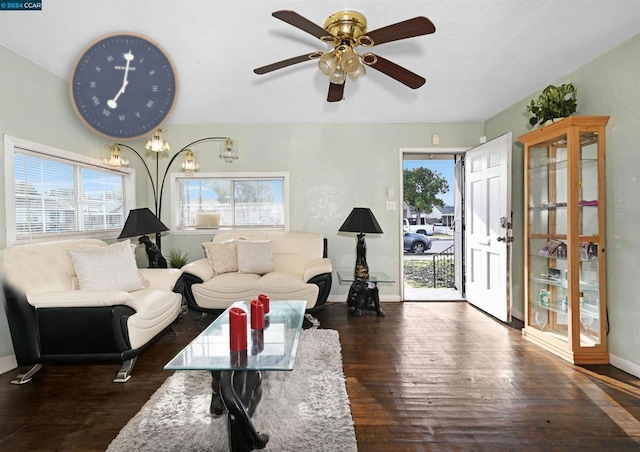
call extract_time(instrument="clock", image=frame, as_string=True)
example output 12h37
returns 7h01
